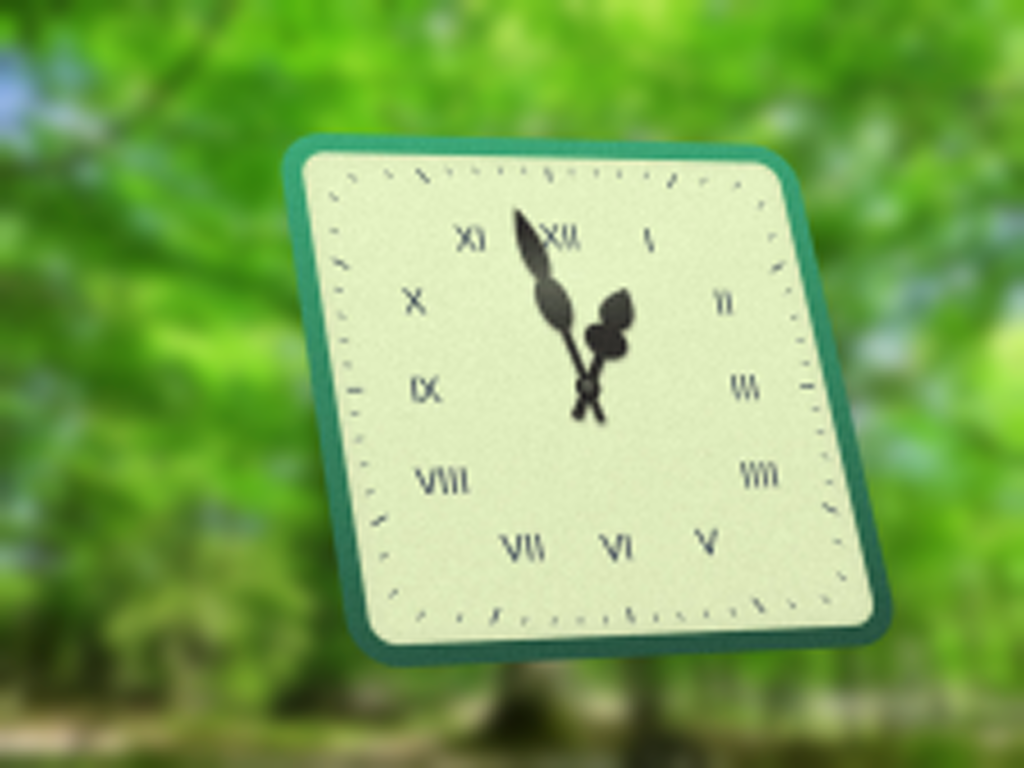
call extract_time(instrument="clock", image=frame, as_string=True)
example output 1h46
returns 12h58
